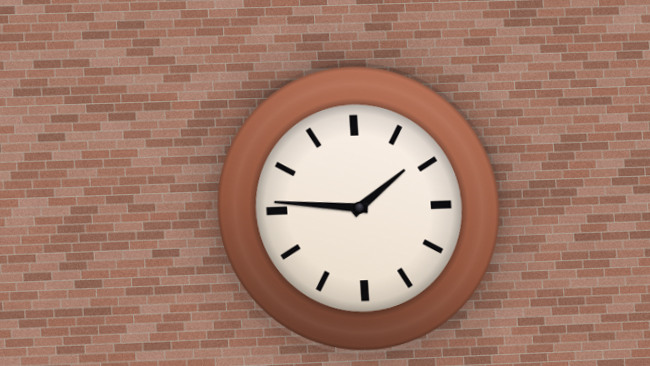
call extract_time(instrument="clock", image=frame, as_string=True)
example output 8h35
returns 1h46
